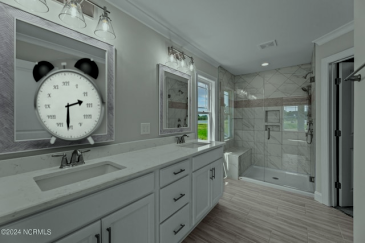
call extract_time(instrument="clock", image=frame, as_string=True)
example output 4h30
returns 2h31
